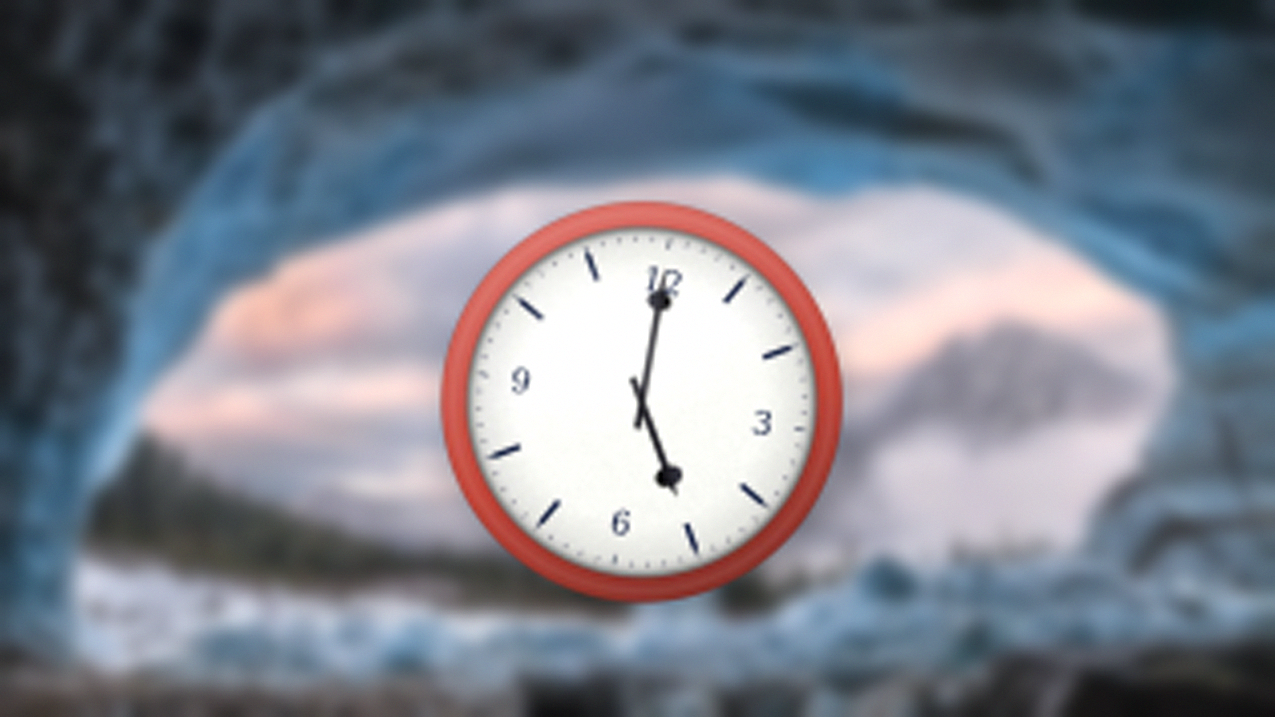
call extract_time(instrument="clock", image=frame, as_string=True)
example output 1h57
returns 5h00
